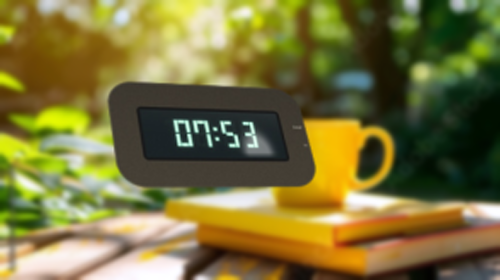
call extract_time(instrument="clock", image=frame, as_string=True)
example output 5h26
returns 7h53
